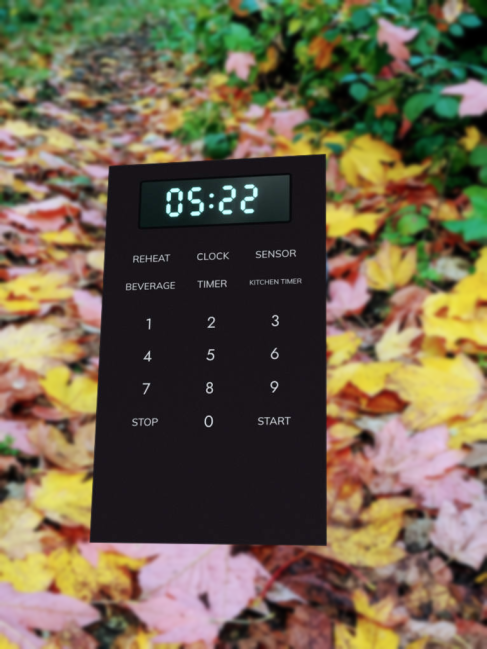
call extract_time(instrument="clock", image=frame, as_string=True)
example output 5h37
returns 5h22
